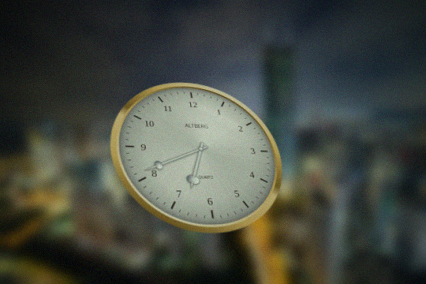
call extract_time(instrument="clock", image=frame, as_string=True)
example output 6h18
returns 6h41
